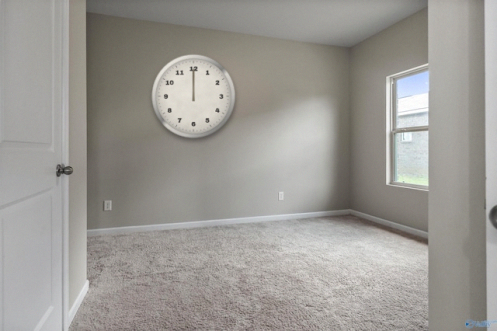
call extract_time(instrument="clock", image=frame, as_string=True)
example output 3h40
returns 12h00
